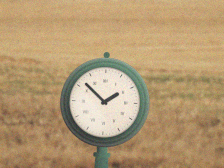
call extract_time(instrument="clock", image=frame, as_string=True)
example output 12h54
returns 1h52
